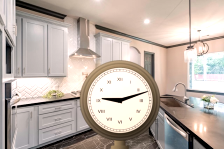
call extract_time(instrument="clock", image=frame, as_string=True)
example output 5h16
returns 9h12
